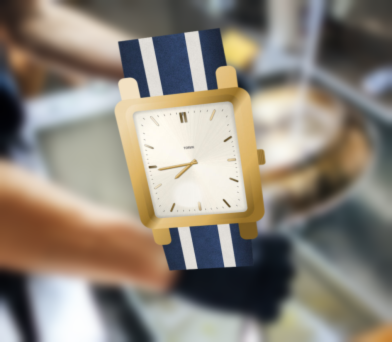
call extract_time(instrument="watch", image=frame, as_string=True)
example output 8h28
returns 7h44
